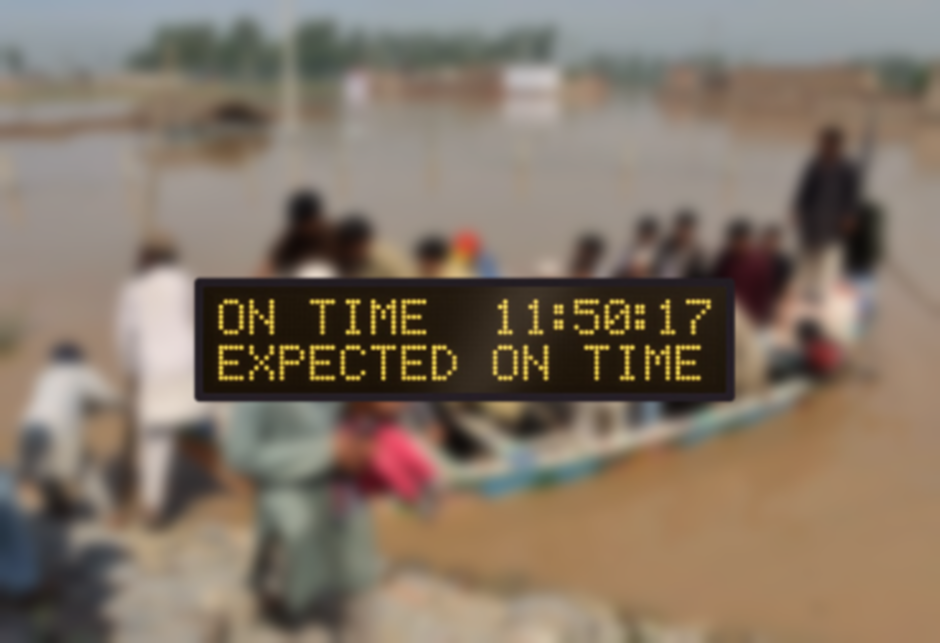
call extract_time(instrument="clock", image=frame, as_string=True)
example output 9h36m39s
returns 11h50m17s
